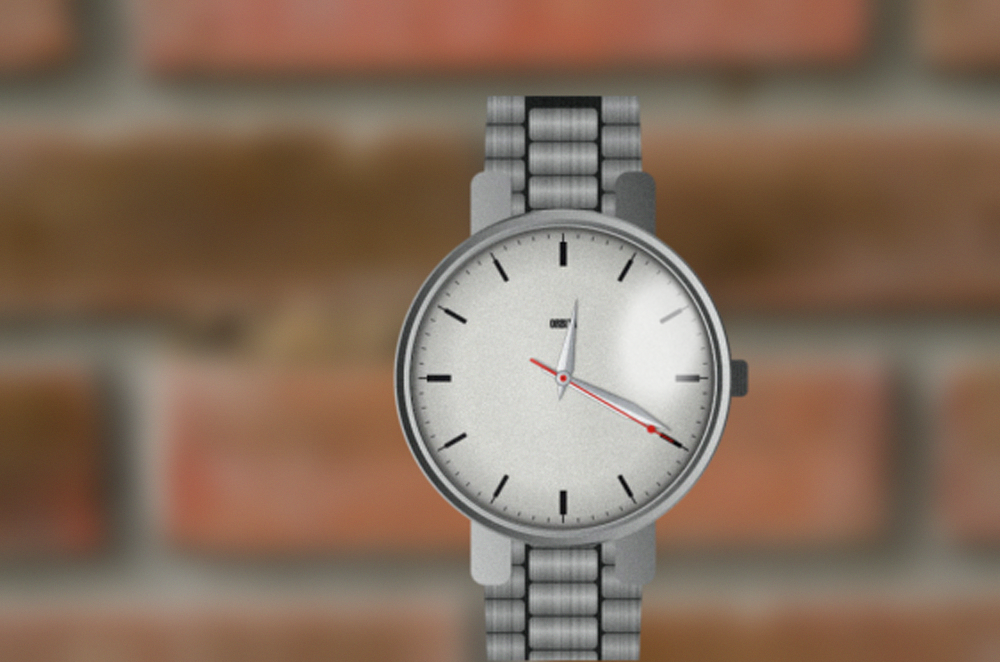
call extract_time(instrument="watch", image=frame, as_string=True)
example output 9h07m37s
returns 12h19m20s
